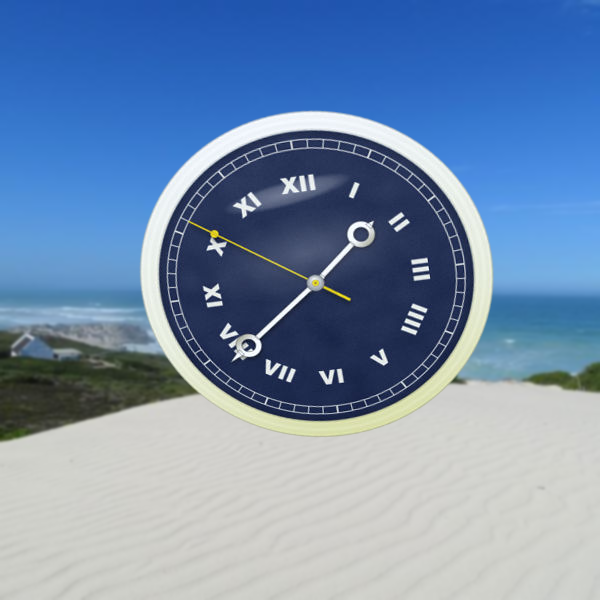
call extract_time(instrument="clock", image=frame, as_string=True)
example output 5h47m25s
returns 1h38m51s
